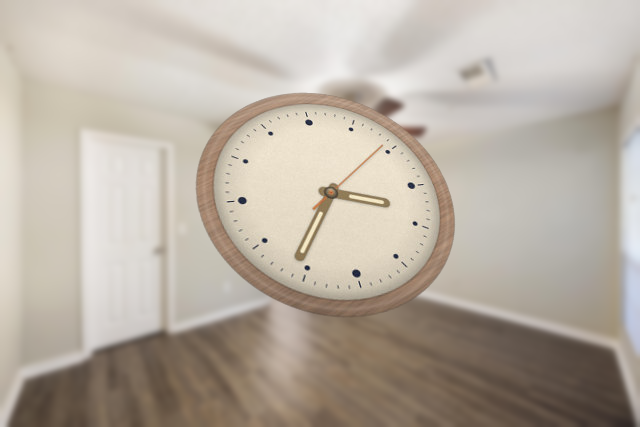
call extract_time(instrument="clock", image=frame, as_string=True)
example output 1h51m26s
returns 3h36m09s
